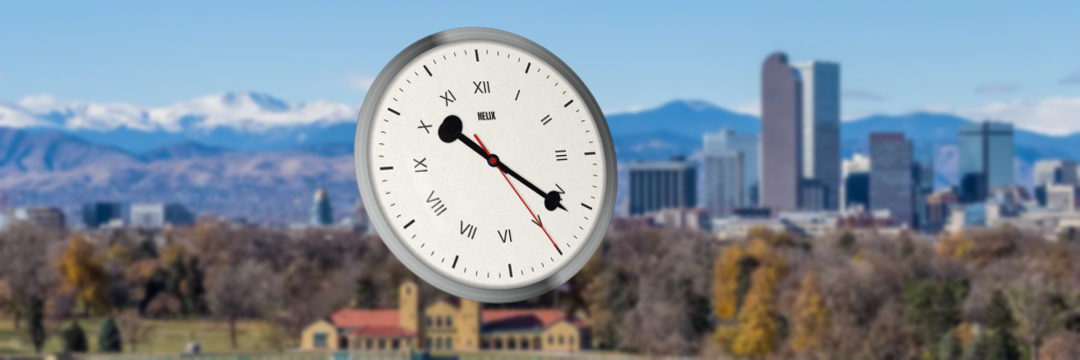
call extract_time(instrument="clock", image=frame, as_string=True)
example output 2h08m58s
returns 10h21m25s
